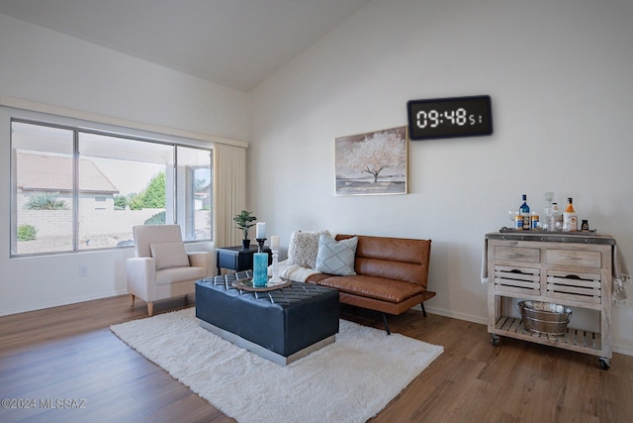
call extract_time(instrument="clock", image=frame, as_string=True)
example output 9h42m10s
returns 9h48m51s
